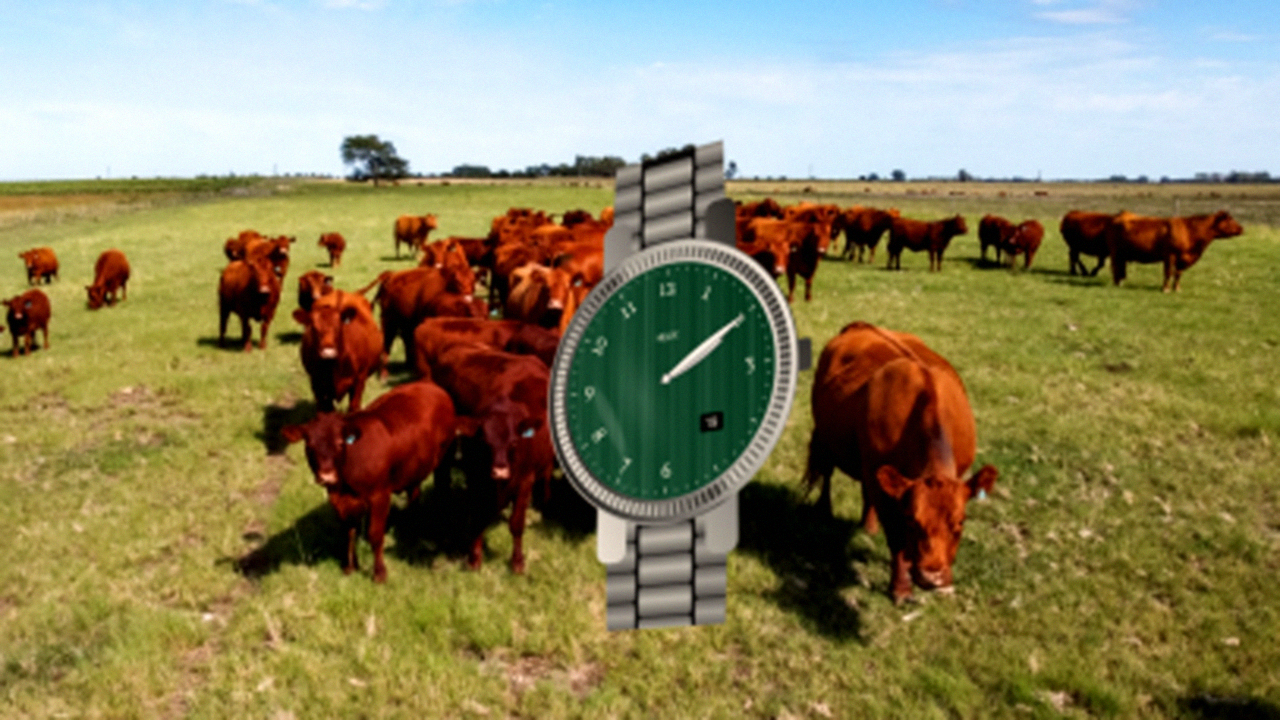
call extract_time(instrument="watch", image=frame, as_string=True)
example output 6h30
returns 2h10
